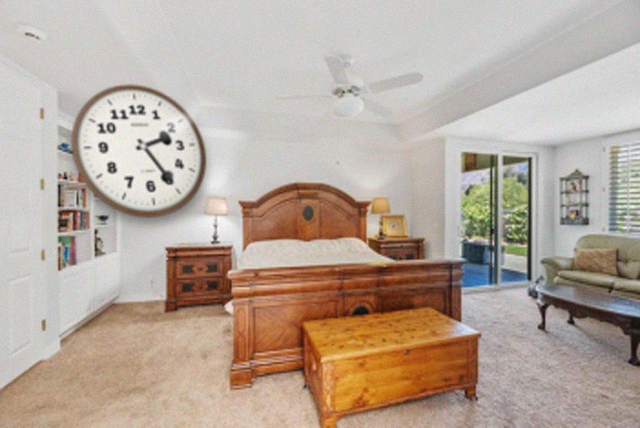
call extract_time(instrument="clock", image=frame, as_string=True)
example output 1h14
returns 2h25
